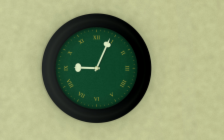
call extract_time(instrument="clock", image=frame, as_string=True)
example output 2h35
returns 9h04
